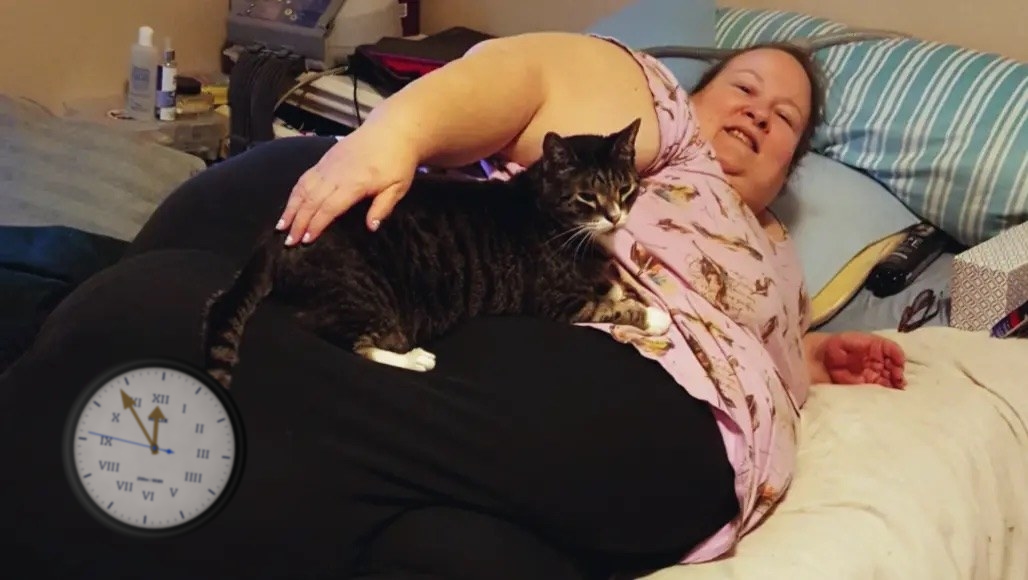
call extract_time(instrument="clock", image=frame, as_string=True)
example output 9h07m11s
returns 11h53m46s
